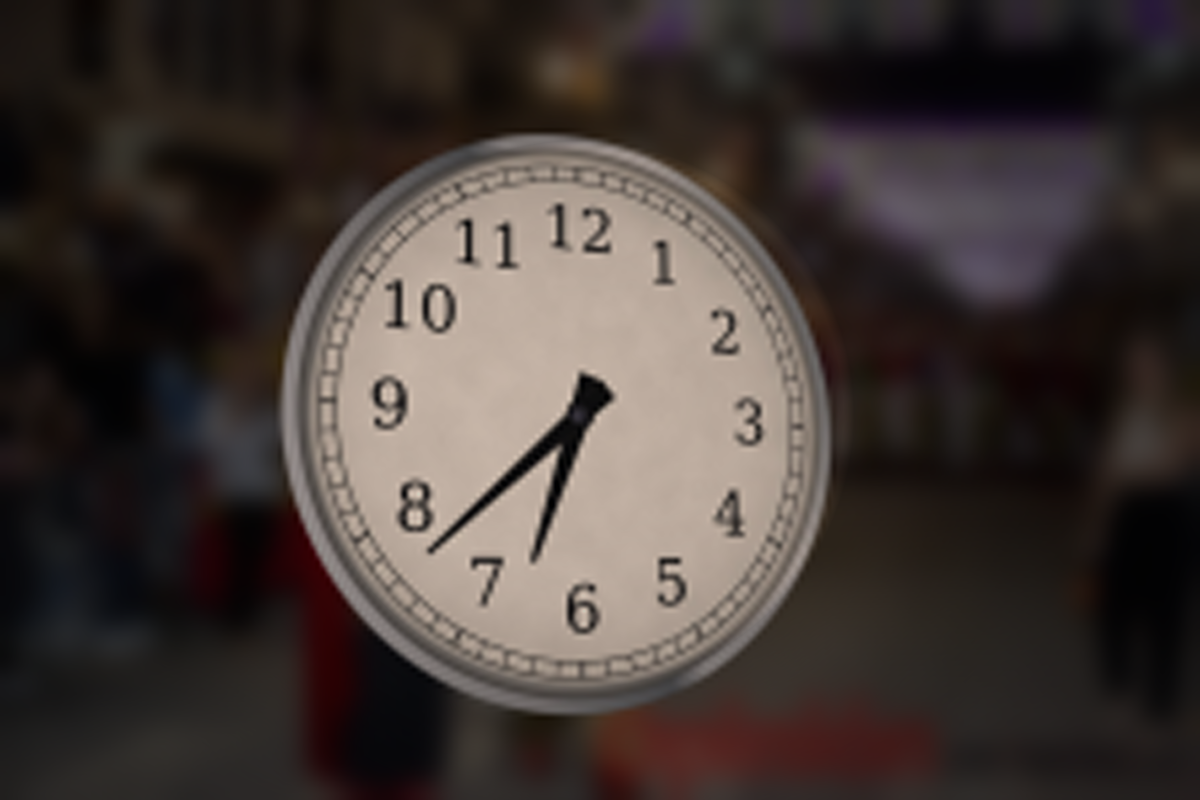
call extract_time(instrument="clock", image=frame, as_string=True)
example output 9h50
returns 6h38
